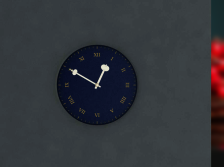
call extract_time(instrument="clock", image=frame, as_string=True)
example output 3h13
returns 12h50
